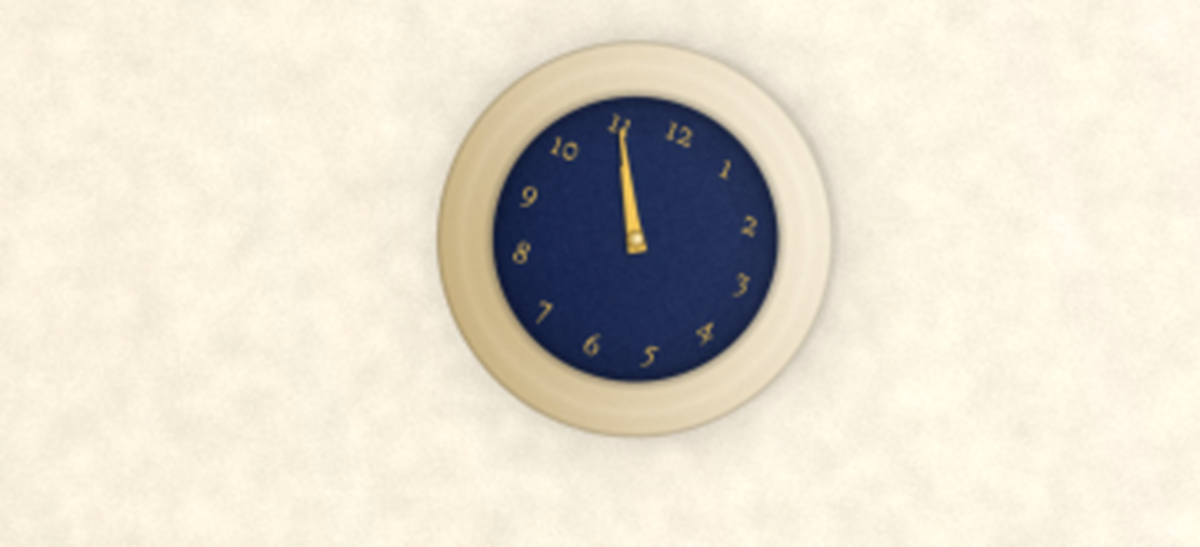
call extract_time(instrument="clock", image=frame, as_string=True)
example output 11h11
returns 10h55
